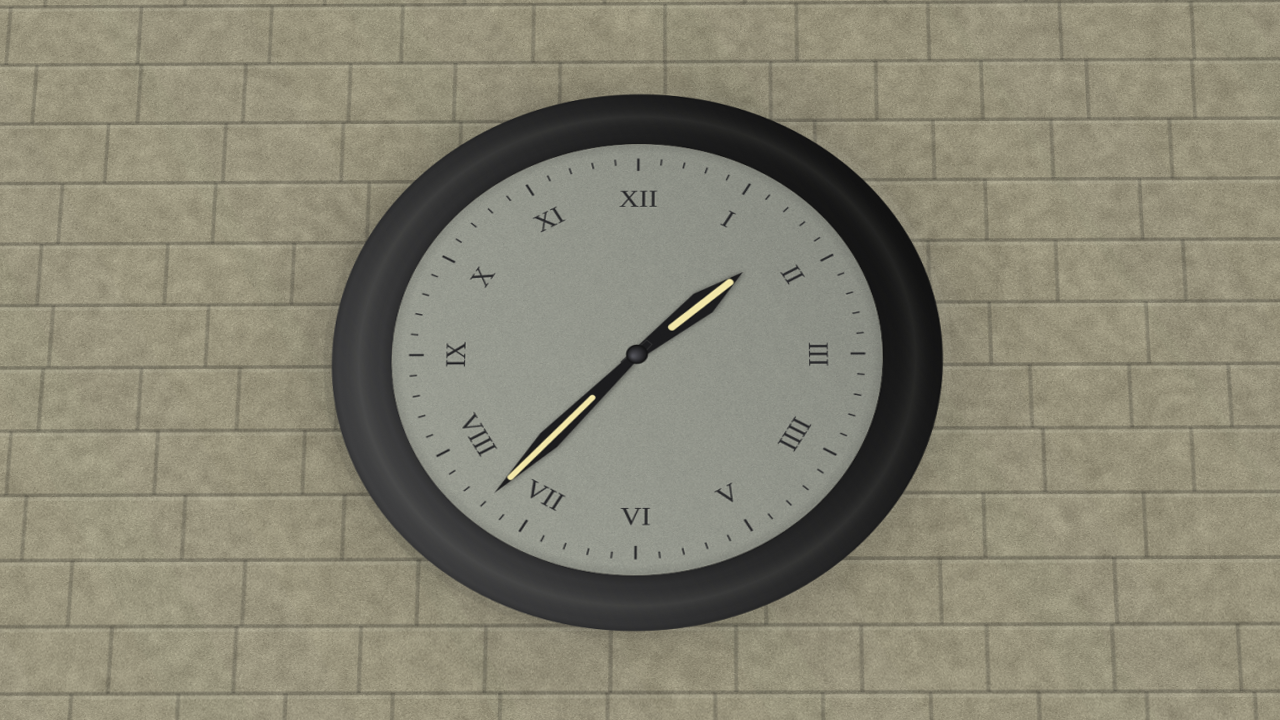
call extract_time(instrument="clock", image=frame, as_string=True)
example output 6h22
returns 1h37
